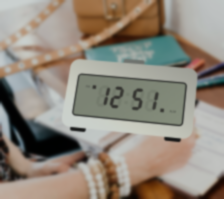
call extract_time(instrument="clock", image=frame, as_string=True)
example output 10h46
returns 12h51
